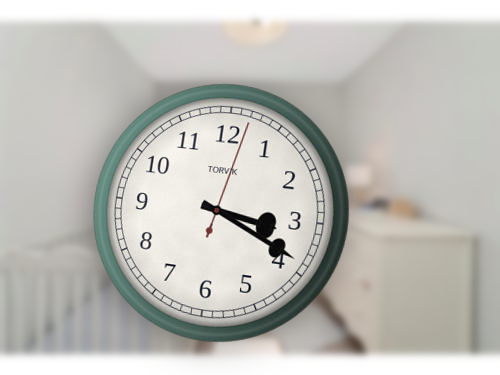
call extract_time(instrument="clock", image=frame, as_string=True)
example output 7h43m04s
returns 3h19m02s
